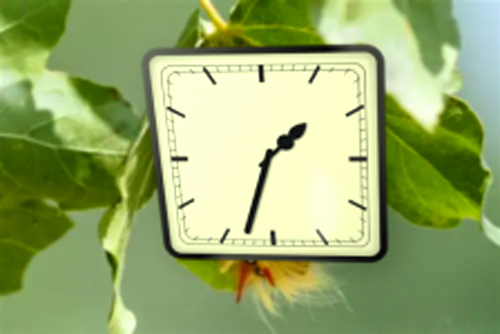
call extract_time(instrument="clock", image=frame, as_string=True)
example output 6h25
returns 1h33
